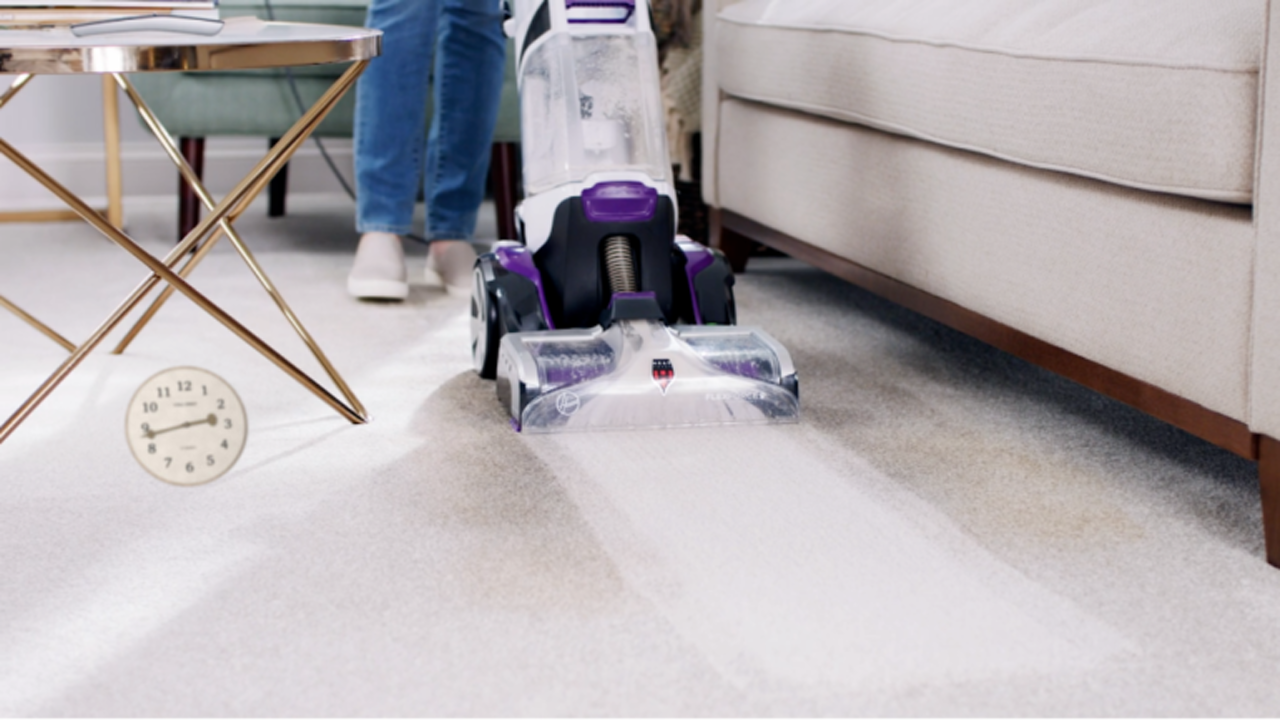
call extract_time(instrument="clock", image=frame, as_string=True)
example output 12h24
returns 2h43
